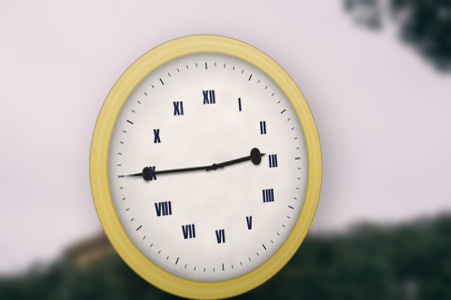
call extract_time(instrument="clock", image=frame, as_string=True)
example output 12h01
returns 2h45
